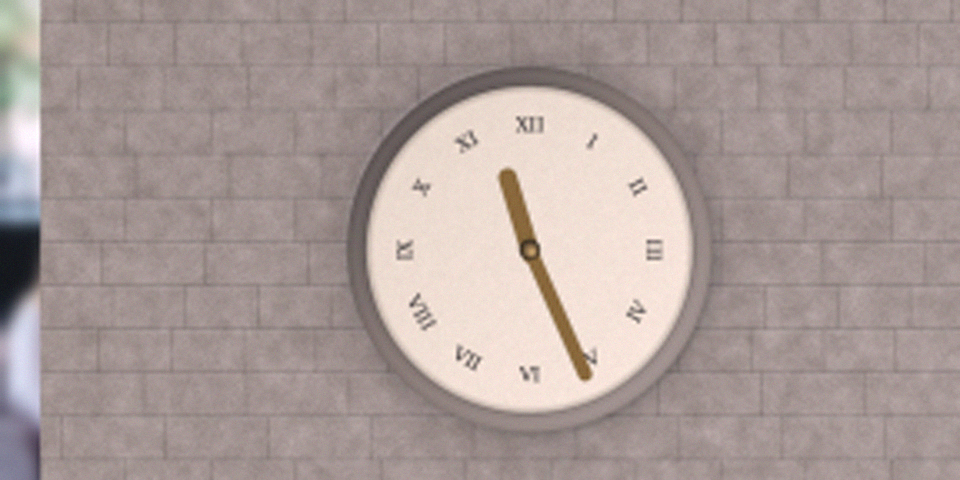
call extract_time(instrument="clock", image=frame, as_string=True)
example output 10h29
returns 11h26
